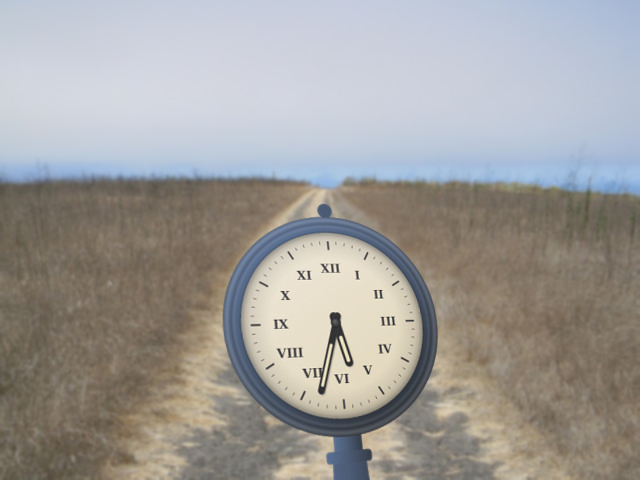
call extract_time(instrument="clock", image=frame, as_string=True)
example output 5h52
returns 5h33
